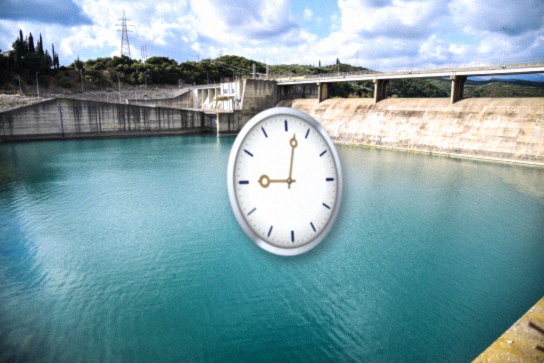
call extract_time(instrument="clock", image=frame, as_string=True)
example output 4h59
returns 9h02
